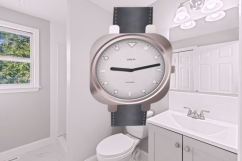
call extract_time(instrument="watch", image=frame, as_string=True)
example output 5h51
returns 9h13
